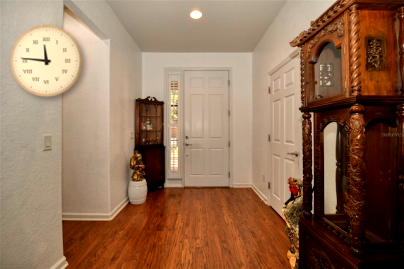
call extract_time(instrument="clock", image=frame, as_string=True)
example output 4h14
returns 11h46
